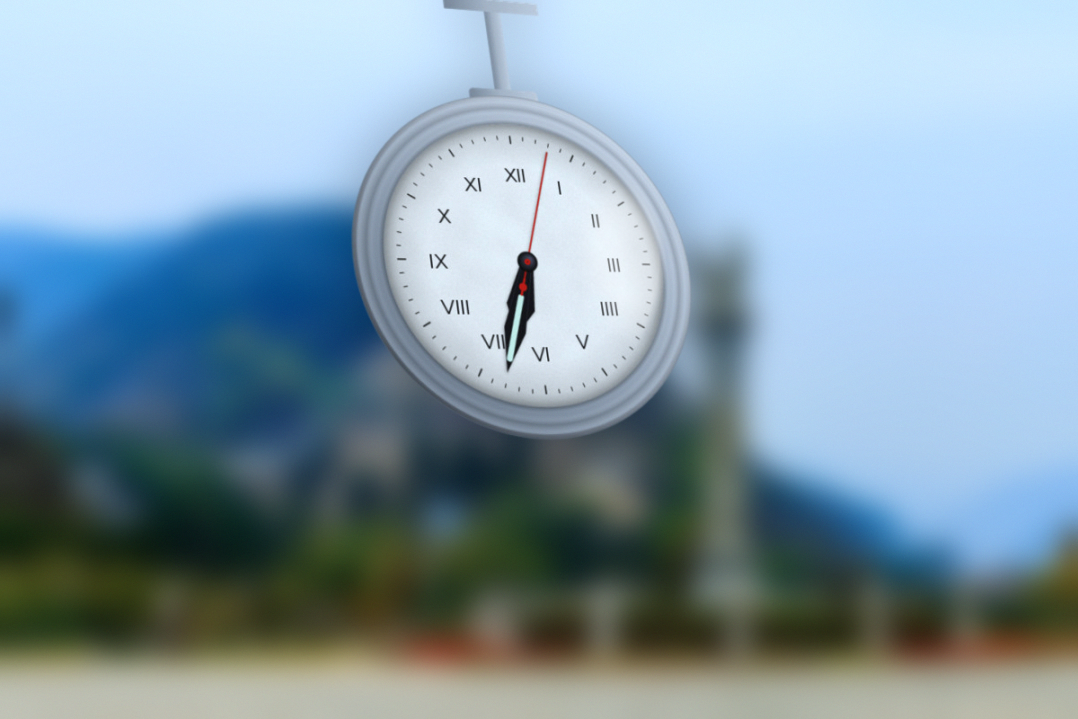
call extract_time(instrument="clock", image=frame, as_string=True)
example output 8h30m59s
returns 6h33m03s
